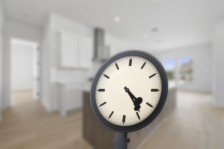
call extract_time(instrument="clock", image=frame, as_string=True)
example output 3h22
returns 4h24
